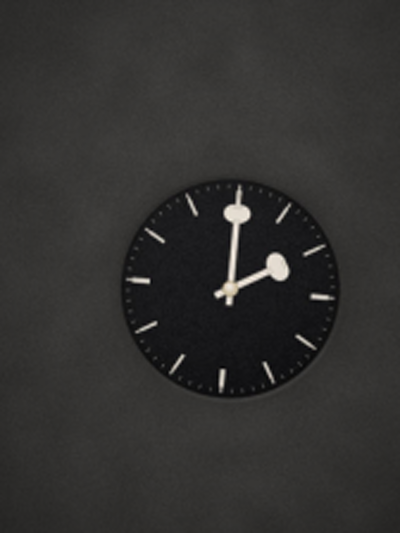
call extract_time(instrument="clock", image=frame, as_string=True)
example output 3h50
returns 2h00
